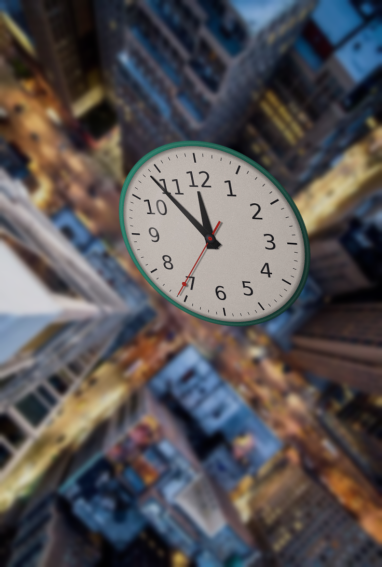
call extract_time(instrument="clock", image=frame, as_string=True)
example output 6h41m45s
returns 11h53m36s
